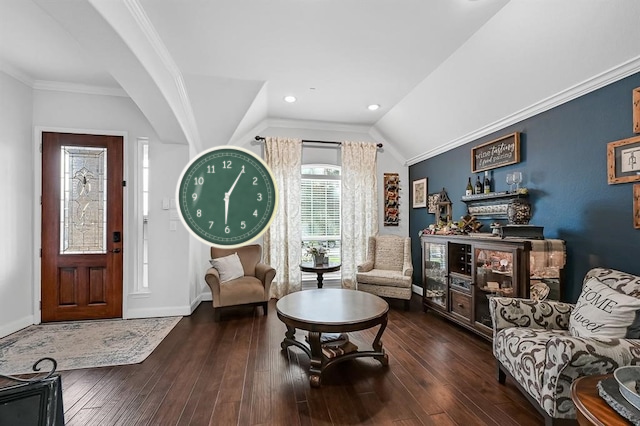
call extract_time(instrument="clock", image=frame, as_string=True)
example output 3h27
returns 6h05
